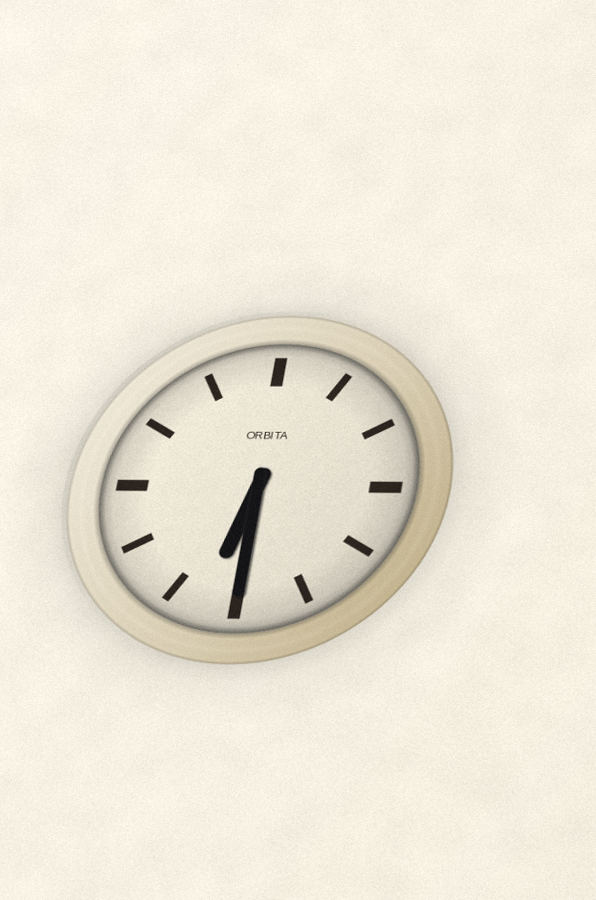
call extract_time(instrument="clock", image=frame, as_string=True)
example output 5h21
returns 6h30
